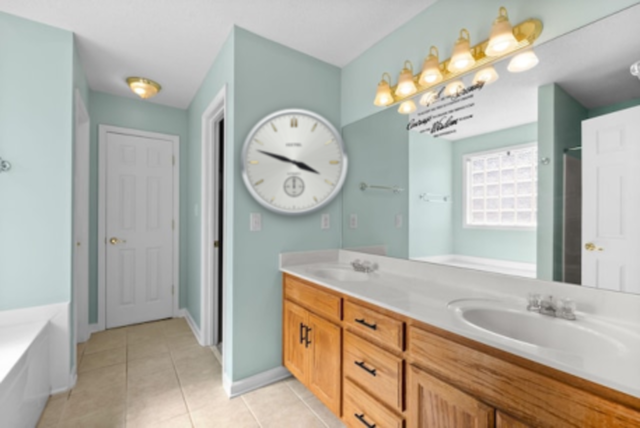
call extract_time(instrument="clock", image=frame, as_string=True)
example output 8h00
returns 3h48
